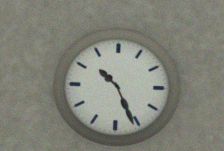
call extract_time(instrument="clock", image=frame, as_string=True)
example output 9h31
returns 10h26
